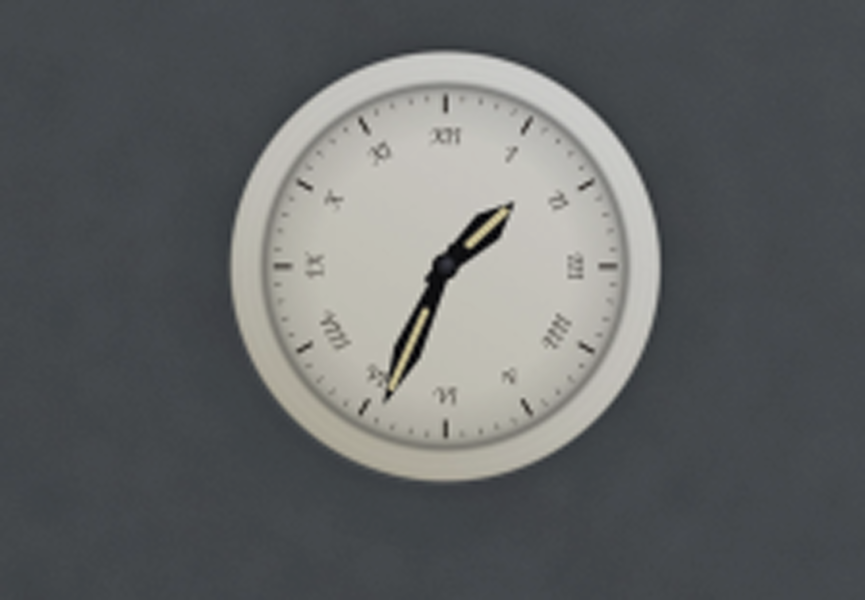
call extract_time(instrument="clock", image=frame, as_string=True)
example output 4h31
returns 1h34
